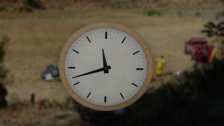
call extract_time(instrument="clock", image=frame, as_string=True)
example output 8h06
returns 11h42
